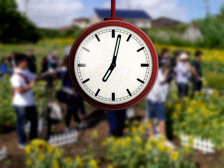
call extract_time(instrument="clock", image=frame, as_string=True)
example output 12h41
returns 7h02
